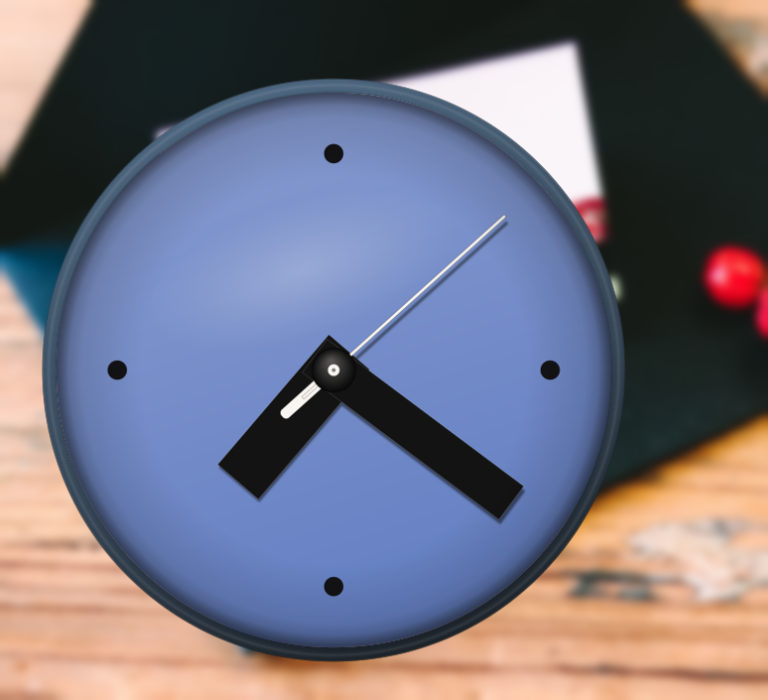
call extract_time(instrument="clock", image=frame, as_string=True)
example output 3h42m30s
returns 7h21m08s
